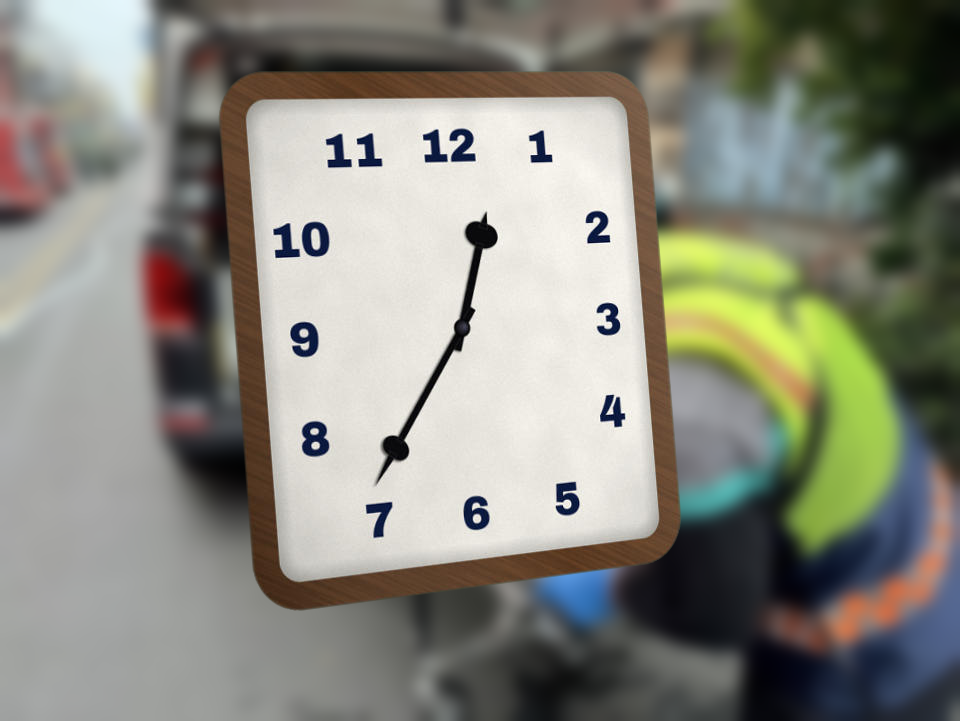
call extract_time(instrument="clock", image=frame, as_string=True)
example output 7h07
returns 12h36
